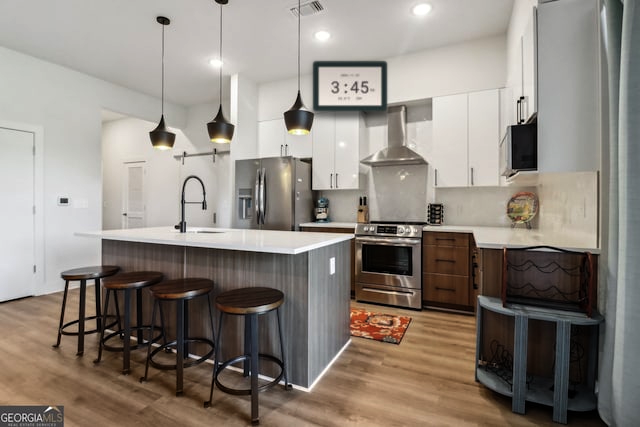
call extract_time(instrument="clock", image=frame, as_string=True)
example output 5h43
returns 3h45
